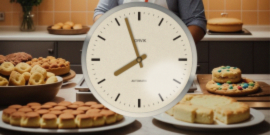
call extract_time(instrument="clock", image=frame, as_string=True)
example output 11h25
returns 7h57
